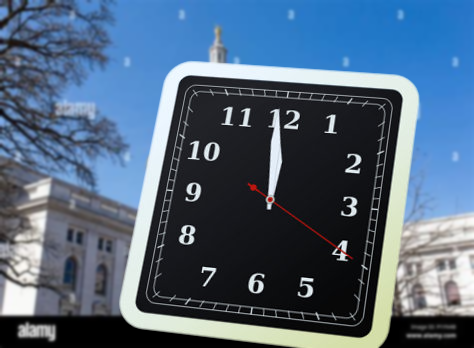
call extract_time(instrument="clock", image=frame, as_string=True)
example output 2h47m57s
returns 11h59m20s
